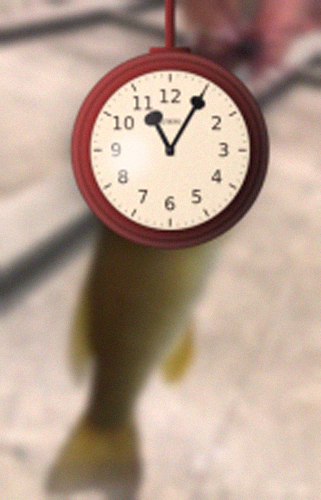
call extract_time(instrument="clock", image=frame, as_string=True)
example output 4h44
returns 11h05
